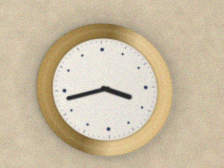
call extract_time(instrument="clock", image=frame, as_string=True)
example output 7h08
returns 3h43
